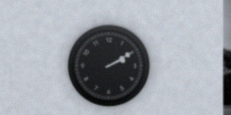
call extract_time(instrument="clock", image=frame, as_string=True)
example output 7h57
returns 2h10
